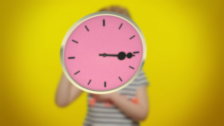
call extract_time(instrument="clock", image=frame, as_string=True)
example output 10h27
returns 3h16
